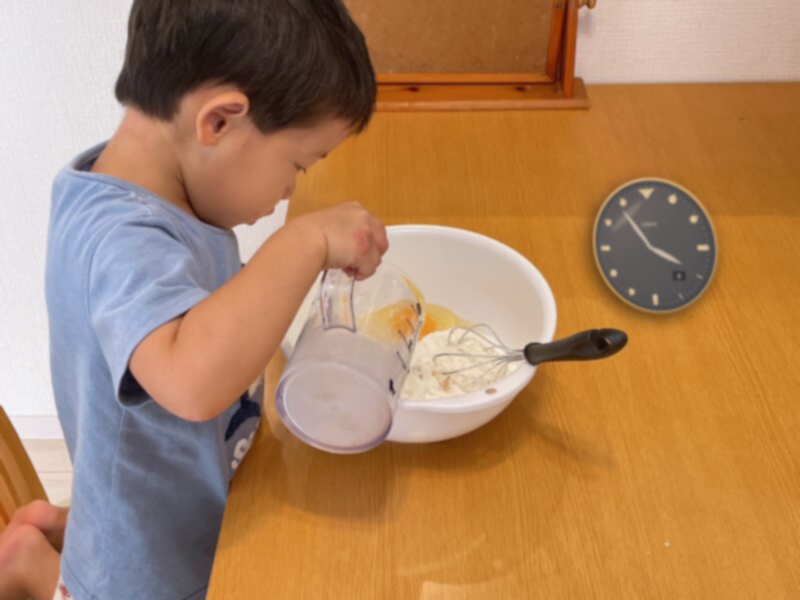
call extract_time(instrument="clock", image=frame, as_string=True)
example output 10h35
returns 3h54
